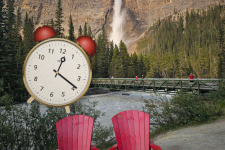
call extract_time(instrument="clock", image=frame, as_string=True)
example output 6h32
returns 12h19
